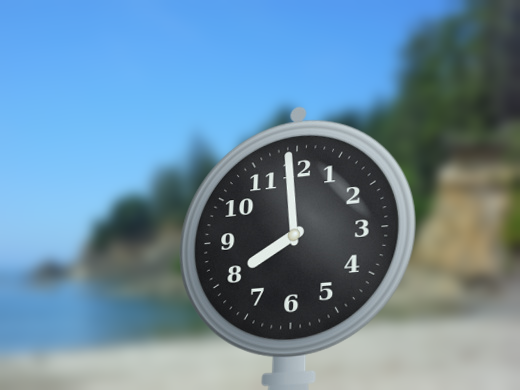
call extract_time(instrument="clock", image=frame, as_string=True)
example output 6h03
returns 7h59
